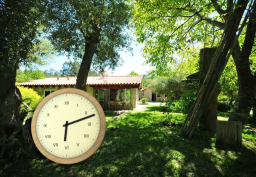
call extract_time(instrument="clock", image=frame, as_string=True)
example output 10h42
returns 6h12
